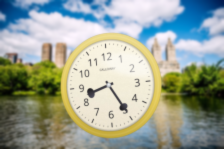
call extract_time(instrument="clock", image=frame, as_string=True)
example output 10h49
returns 8h25
